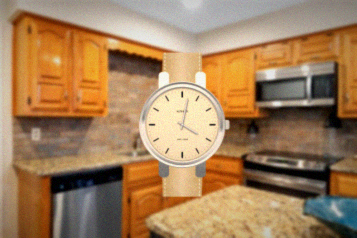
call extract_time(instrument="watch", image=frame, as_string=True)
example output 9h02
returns 4h02
